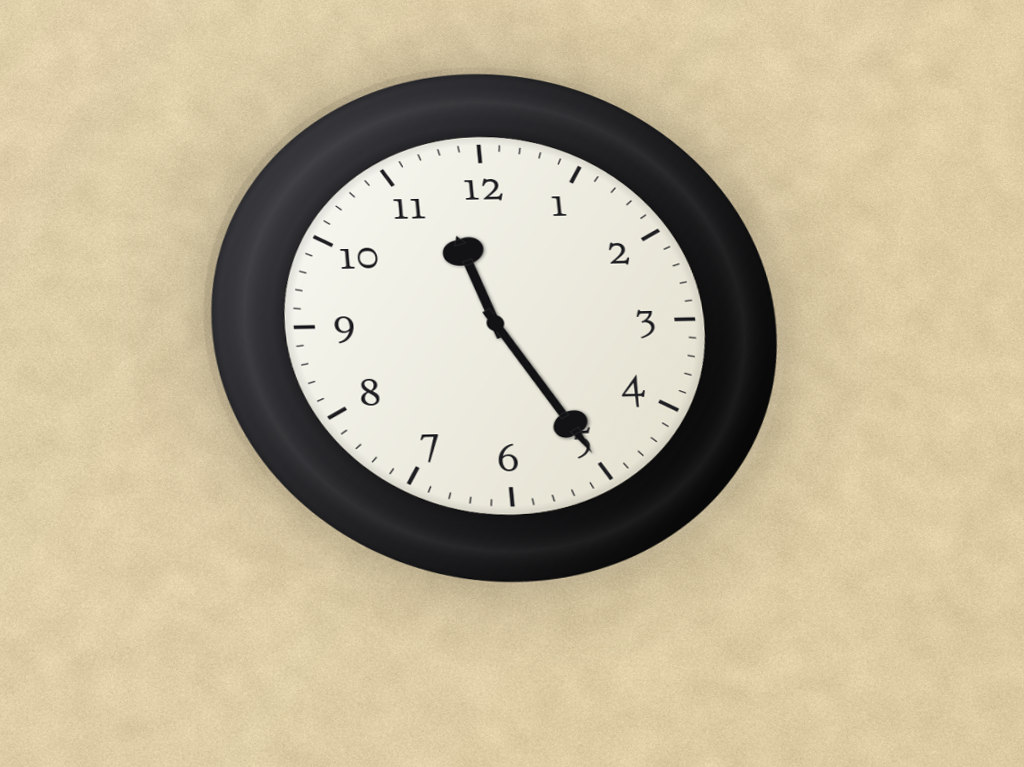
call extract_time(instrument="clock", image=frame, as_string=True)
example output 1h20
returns 11h25
